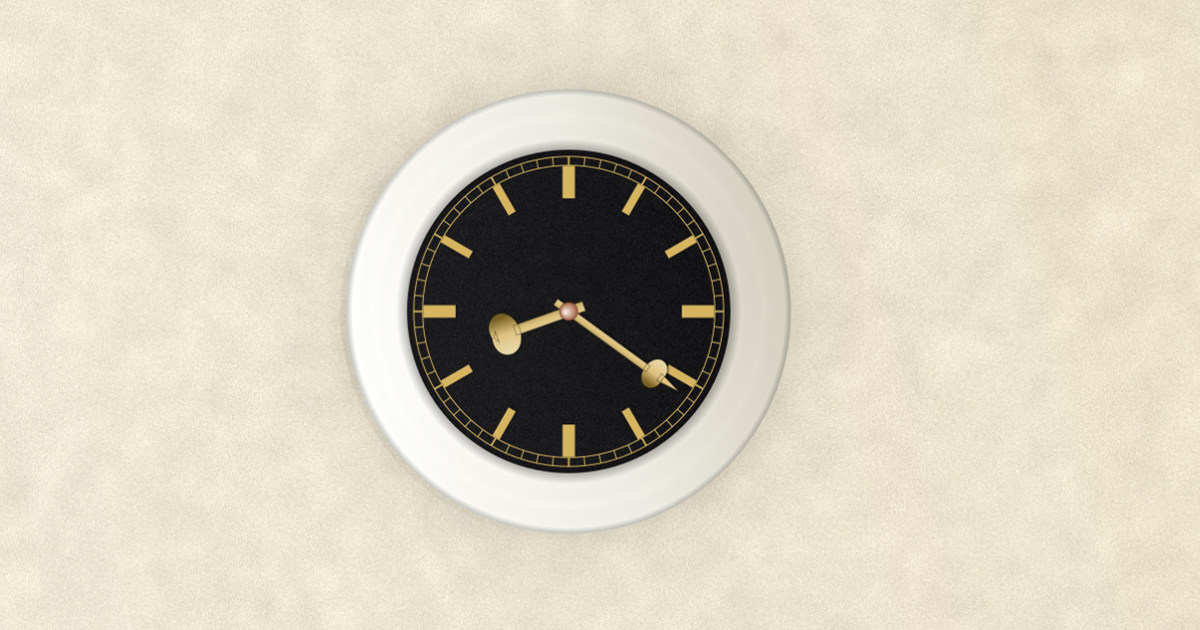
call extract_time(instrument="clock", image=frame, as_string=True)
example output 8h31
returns 8h21
